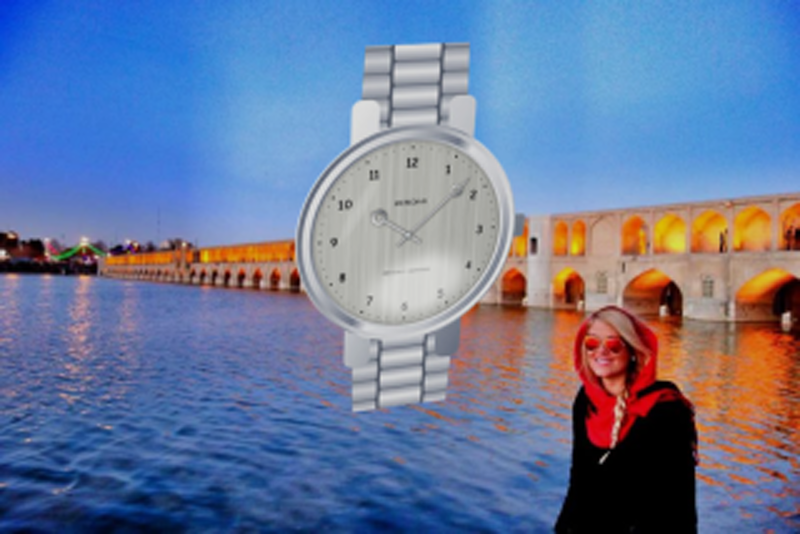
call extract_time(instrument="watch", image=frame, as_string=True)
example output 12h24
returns 10h08
